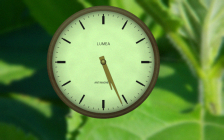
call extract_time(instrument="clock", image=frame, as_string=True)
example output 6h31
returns 5h26
